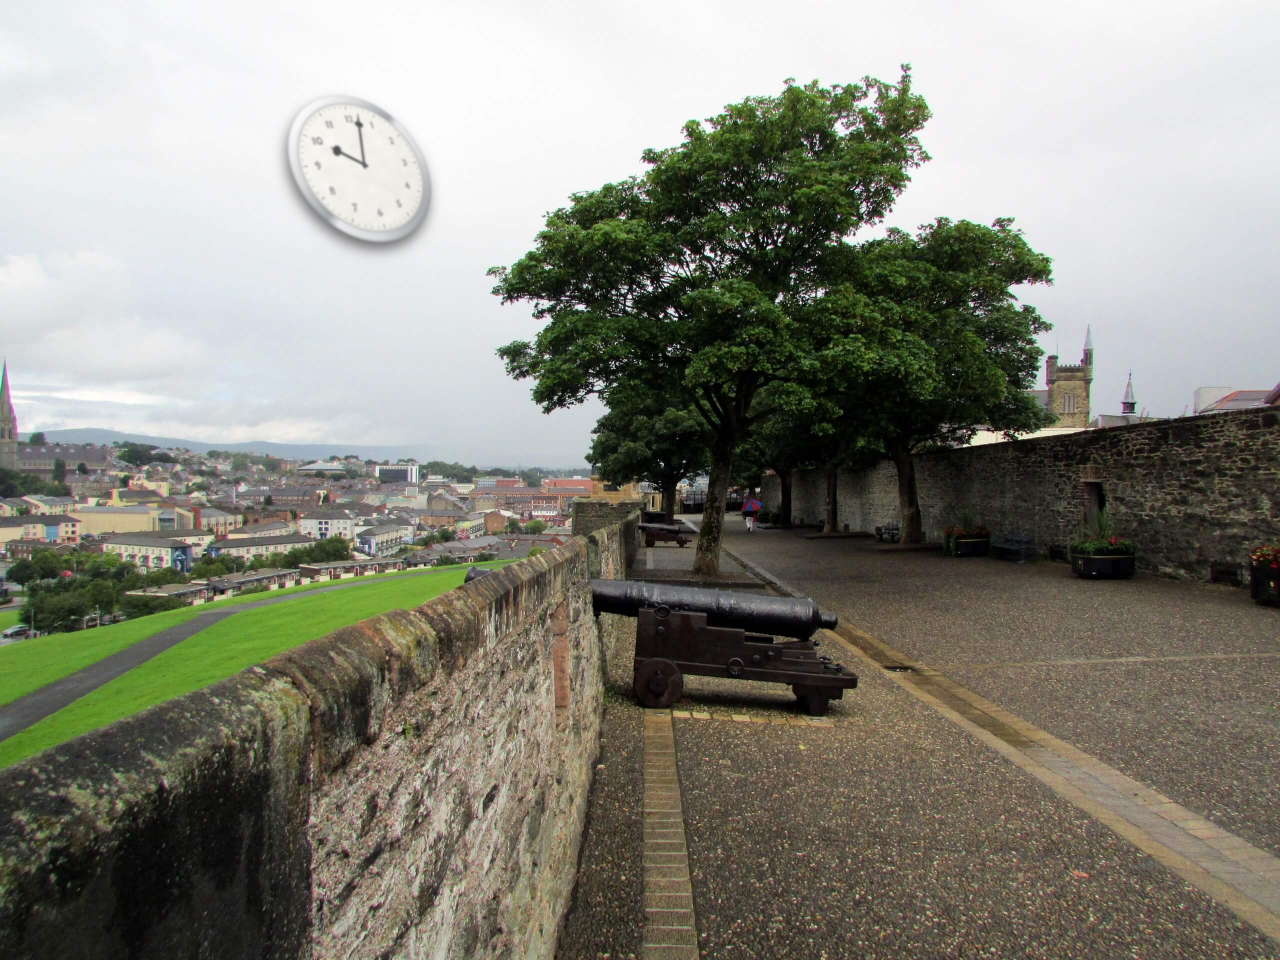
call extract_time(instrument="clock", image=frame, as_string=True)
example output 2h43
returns 10h02
